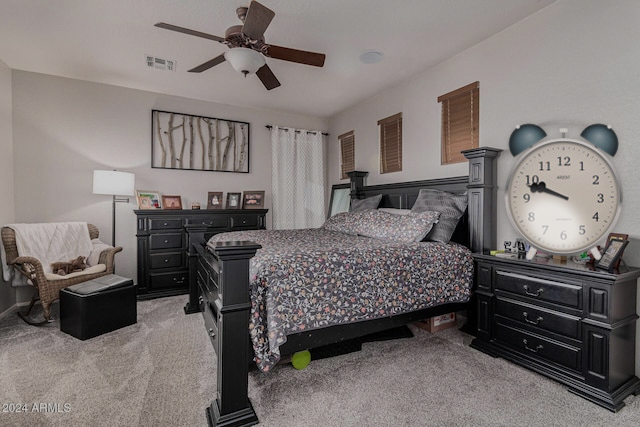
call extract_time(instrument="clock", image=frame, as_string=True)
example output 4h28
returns 9h48
